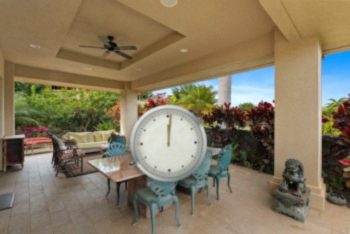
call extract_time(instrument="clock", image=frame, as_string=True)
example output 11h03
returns 12h01
